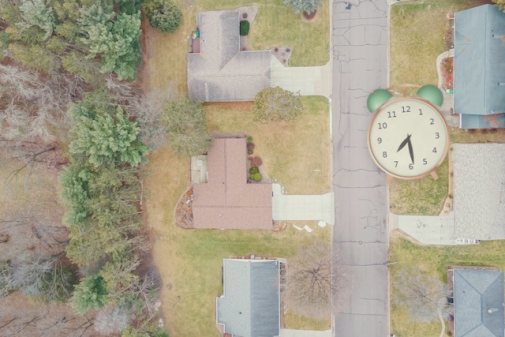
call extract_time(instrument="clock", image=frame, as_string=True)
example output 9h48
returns 7h29
